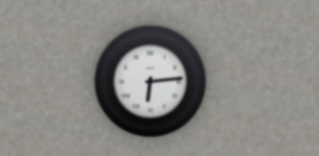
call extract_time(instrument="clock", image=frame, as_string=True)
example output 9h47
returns 6h14
